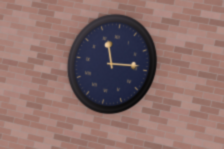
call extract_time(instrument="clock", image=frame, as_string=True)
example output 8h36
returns 11h14
